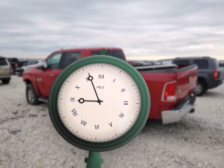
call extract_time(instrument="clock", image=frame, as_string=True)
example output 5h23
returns 8h56
